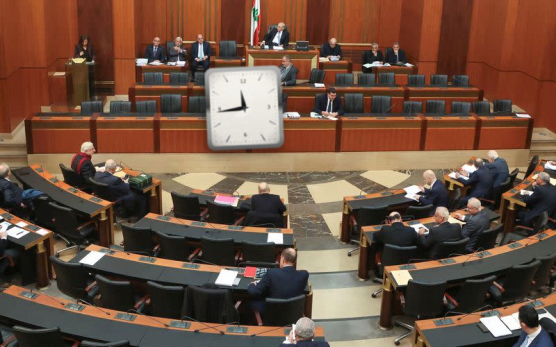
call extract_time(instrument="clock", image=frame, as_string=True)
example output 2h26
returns 11h44
